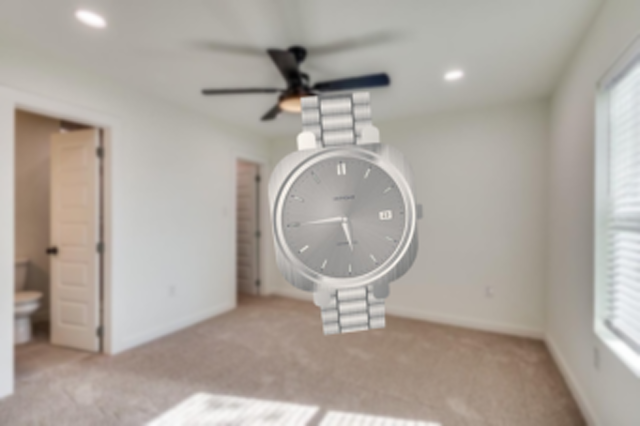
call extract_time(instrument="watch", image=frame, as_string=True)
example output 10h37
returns 5h45
